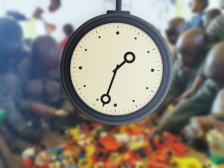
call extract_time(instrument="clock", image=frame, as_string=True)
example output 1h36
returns 1h33
